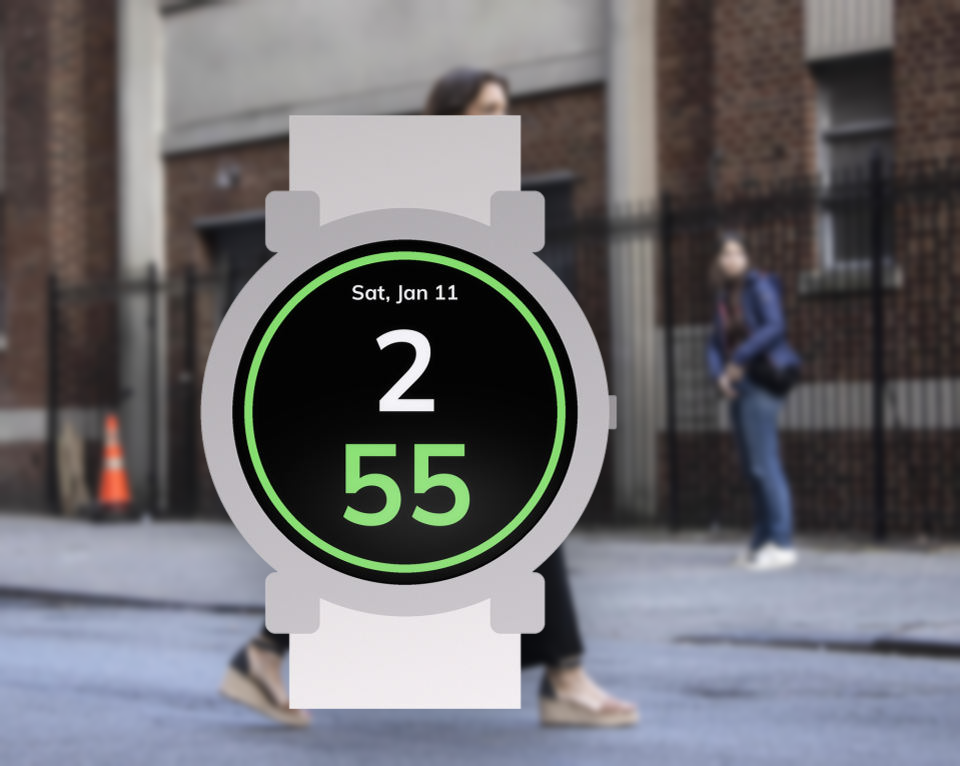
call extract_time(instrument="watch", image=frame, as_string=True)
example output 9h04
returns 2h55
